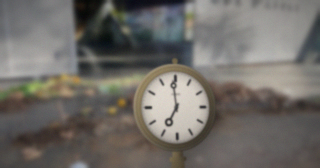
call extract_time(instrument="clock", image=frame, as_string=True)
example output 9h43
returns 6h59
